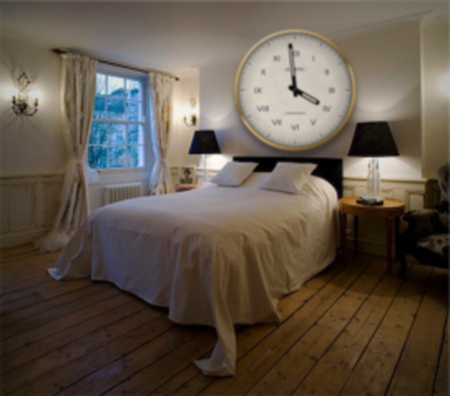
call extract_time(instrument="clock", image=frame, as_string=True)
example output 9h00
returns 3h59
